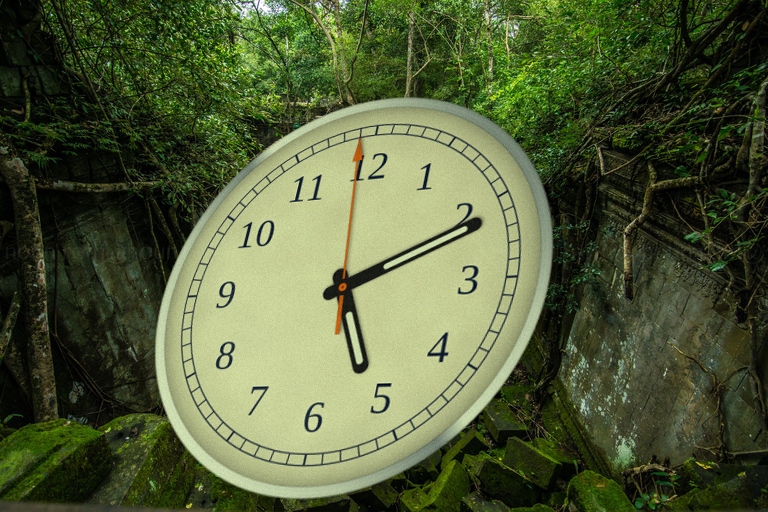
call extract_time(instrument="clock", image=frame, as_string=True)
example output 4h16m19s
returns 5h10m59s
